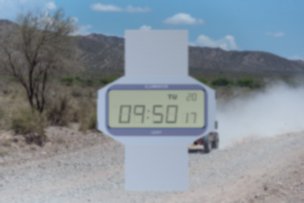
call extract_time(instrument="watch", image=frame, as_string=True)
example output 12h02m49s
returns 9h50m17s
